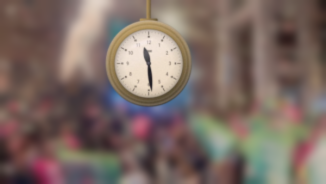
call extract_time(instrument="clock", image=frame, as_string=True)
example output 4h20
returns 11h29
